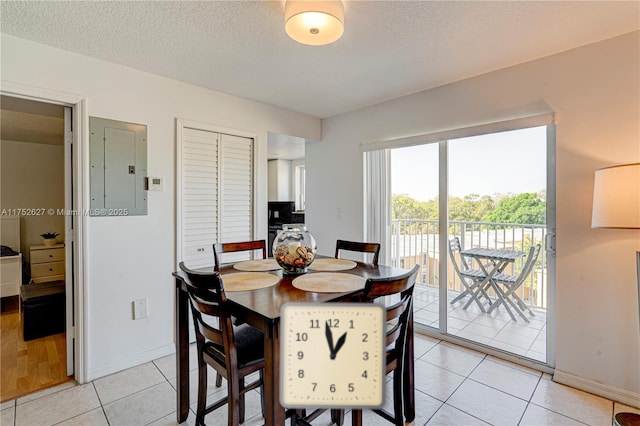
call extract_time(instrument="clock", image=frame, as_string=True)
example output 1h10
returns 12h58
